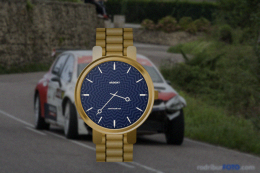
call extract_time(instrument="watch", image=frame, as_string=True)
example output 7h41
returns 3h37
